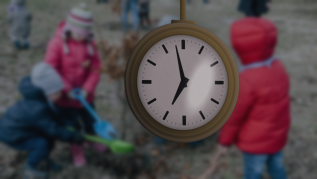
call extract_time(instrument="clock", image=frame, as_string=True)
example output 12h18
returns 6h58
